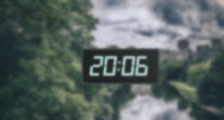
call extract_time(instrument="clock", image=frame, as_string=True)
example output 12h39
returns 20h06
